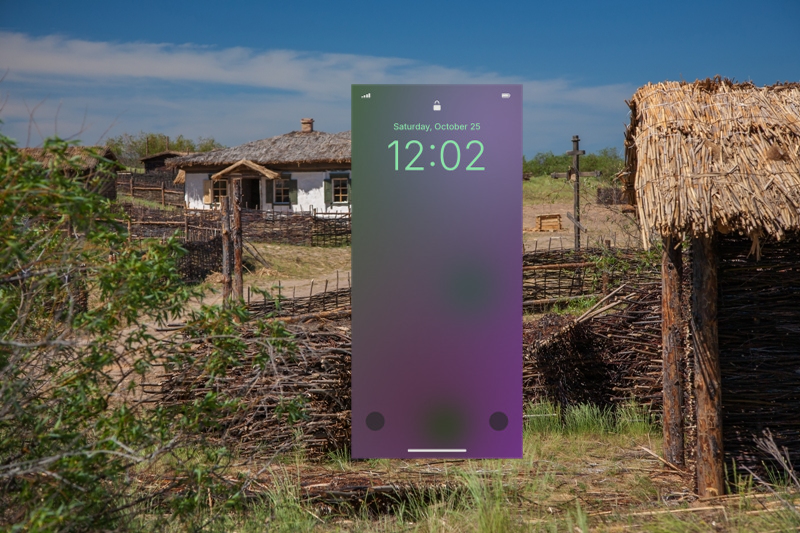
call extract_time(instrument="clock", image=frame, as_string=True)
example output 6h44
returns 12h02
